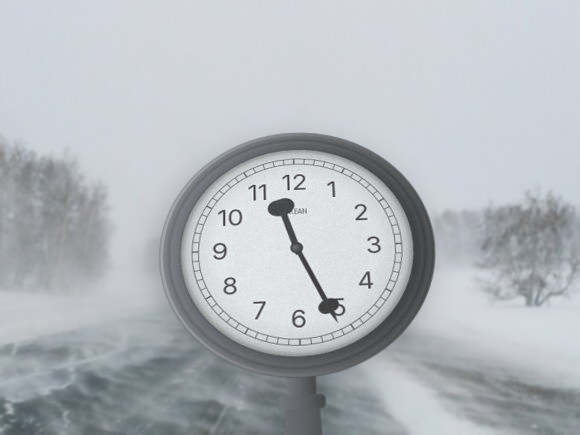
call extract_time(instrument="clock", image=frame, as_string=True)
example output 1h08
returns 11h26
